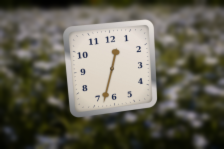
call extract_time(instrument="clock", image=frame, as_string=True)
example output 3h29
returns 12h33
